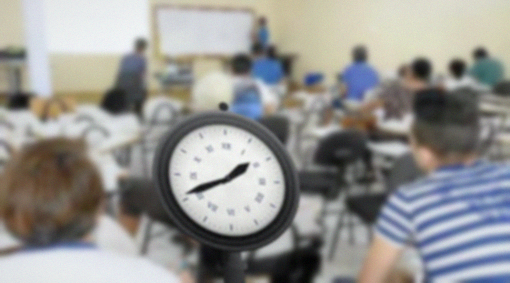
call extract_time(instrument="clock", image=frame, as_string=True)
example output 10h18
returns 1h41
